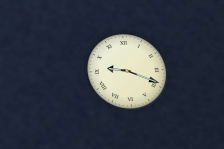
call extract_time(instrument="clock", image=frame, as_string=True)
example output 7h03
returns 9h19
